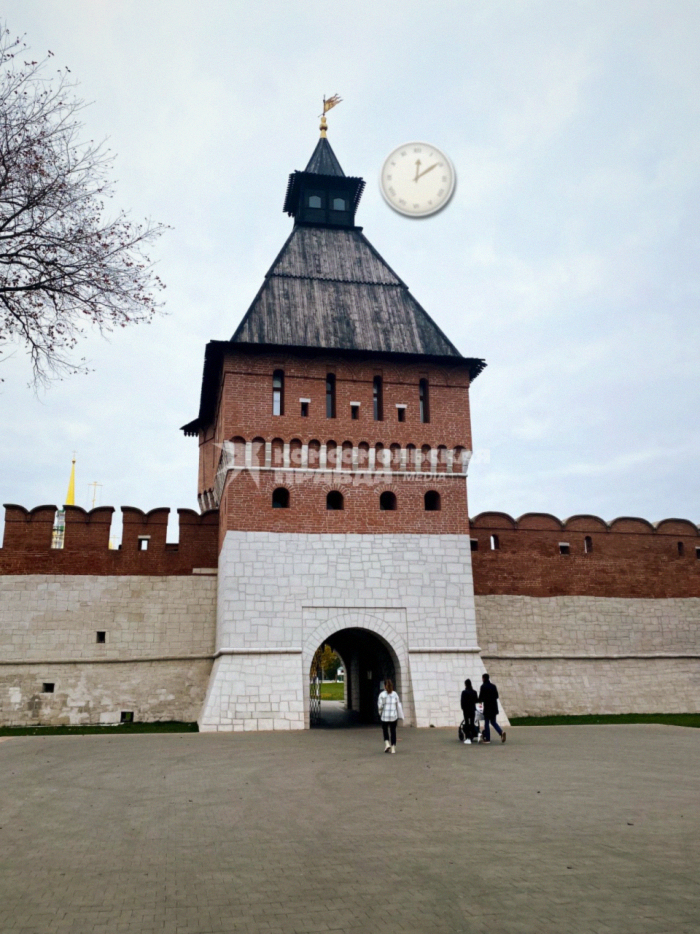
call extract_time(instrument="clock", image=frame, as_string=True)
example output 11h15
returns 12h09
